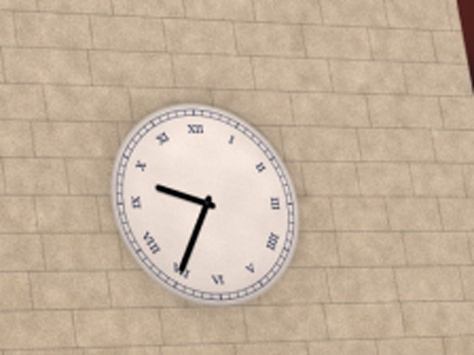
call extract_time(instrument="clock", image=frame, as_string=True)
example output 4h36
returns 9h35
